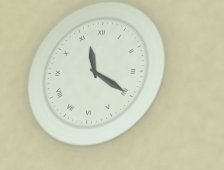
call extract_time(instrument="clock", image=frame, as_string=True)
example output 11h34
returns 11h20
